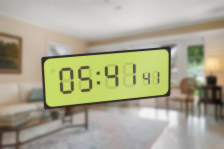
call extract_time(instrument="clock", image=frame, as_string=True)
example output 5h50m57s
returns 5h41m41s
